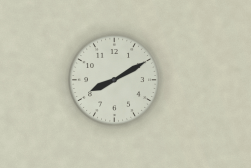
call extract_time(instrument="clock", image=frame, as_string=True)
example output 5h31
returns 8h10
